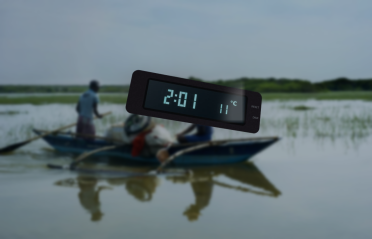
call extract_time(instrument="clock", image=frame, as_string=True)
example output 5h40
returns 2h01
